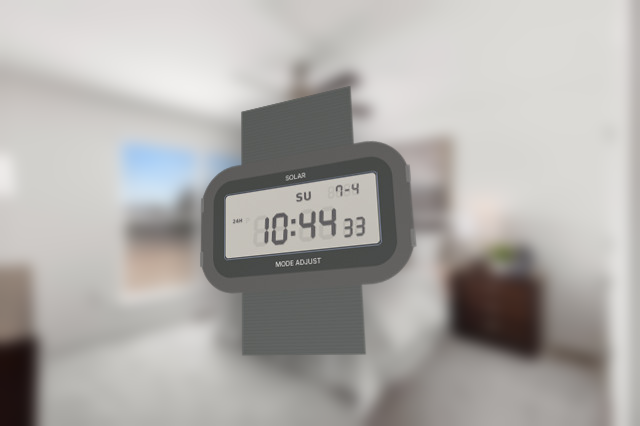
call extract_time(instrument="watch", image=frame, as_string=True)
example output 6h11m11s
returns 10h44m33s
